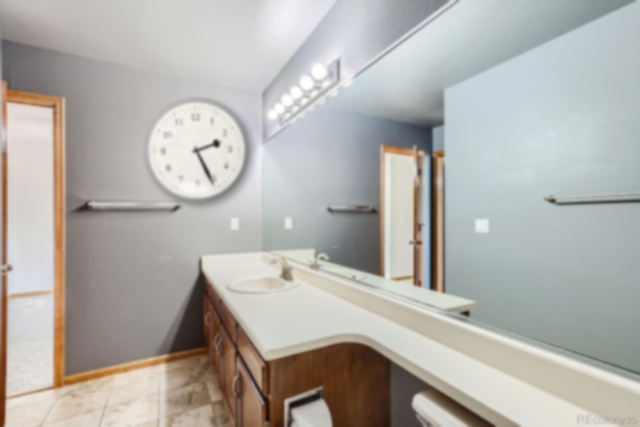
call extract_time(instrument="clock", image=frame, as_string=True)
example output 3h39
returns 2h26
